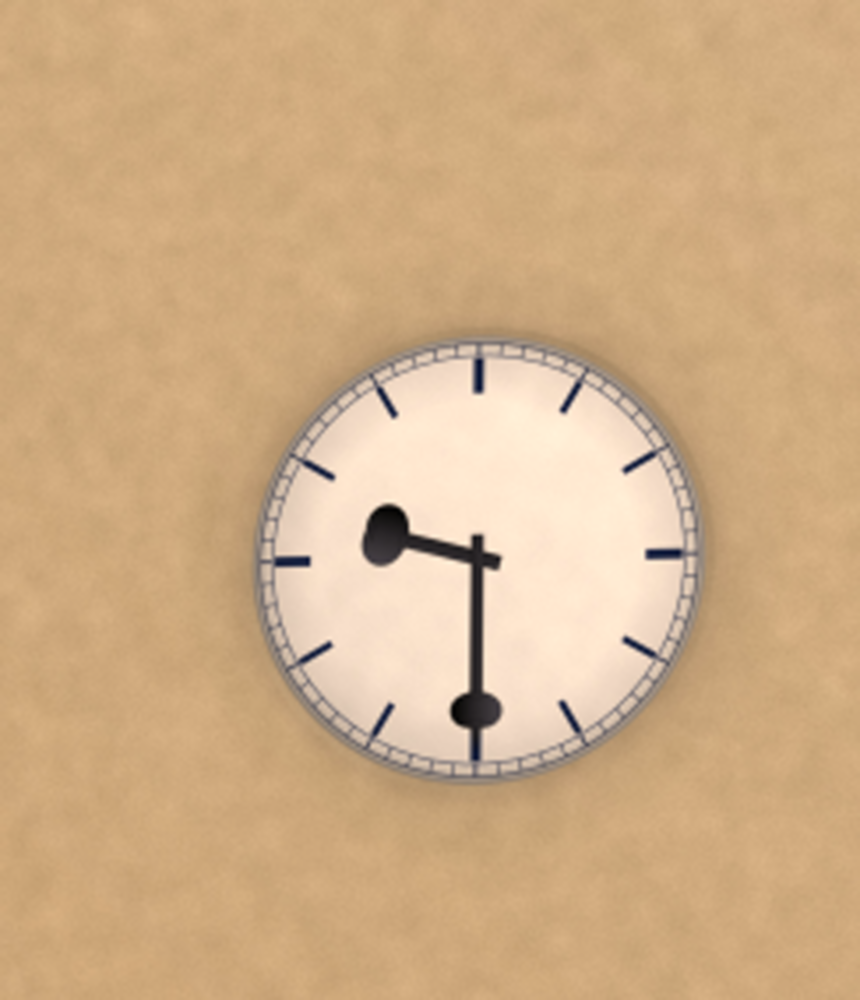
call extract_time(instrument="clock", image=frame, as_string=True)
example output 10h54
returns 9h30
